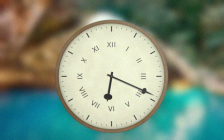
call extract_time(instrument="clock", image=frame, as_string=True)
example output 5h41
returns 6h19
